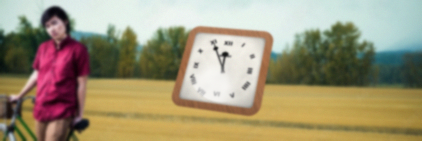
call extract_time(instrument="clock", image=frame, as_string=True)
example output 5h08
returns 11h55
